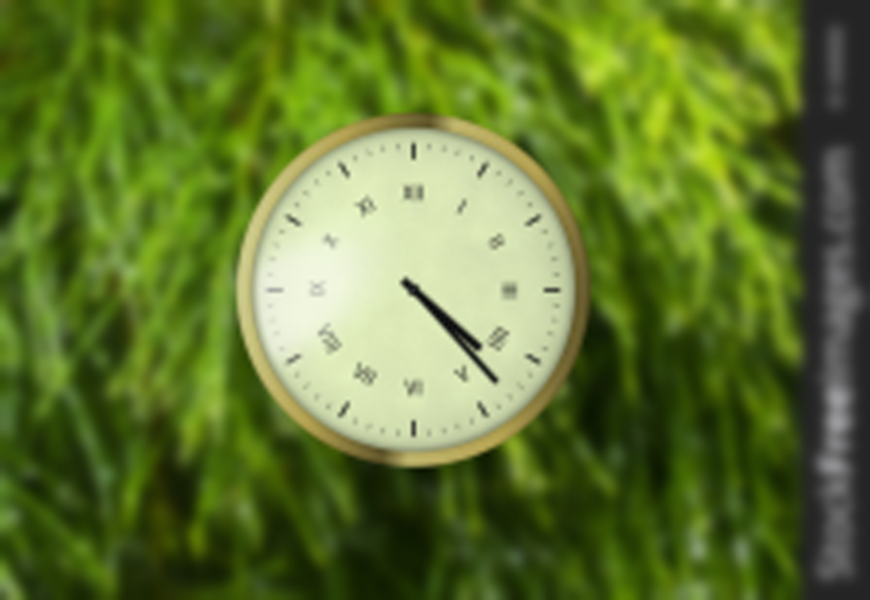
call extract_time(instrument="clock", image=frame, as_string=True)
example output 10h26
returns 4h23
